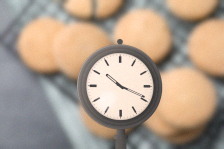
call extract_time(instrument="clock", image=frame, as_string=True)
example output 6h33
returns 10h19
